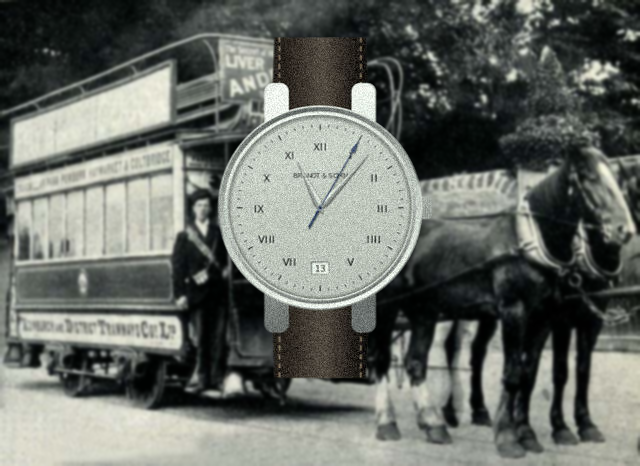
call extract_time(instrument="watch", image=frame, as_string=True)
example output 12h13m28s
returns 11h07m05s
